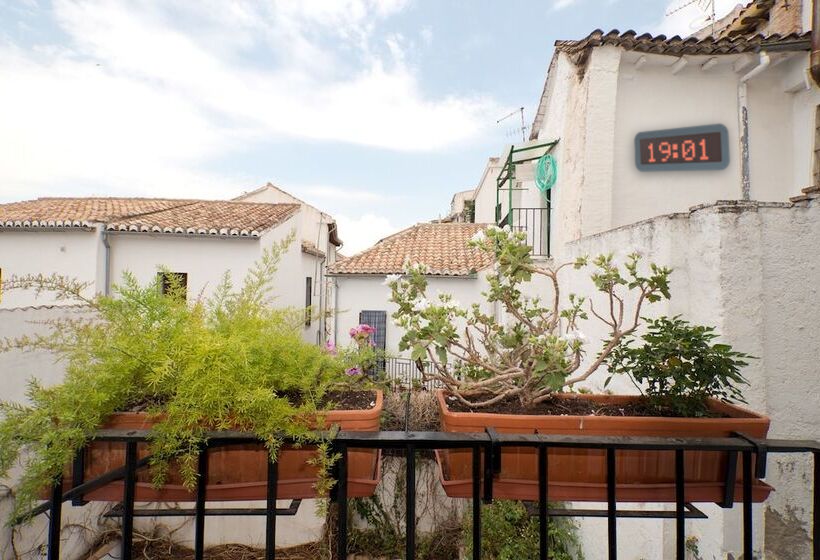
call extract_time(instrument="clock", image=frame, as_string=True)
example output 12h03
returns 19h01
